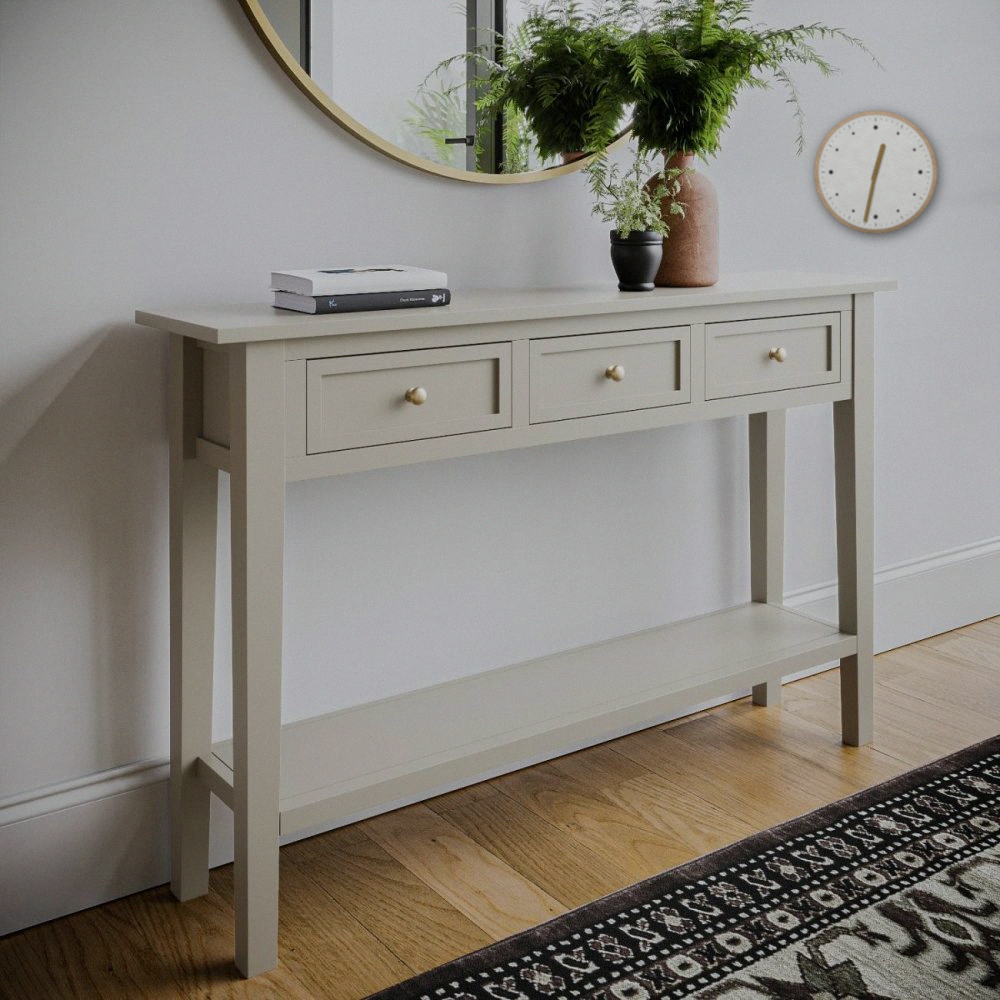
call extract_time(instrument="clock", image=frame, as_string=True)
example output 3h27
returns 12h32
